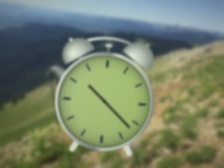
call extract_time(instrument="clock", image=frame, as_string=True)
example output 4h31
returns 10h22
